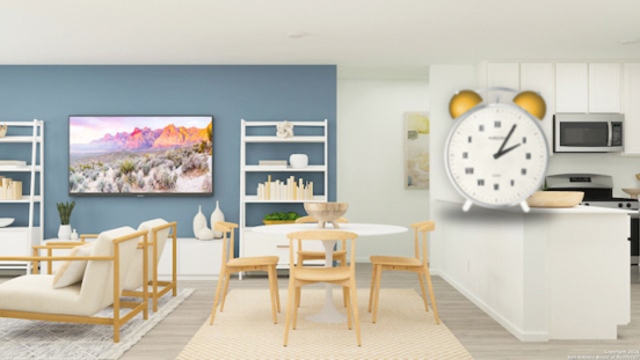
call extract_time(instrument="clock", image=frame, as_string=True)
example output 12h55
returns 2h05
